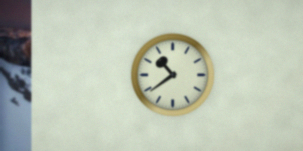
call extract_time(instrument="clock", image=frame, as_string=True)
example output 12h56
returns 10h39
